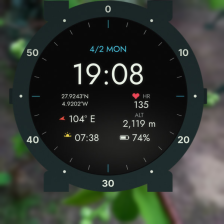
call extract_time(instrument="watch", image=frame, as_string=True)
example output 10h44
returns 19h08
